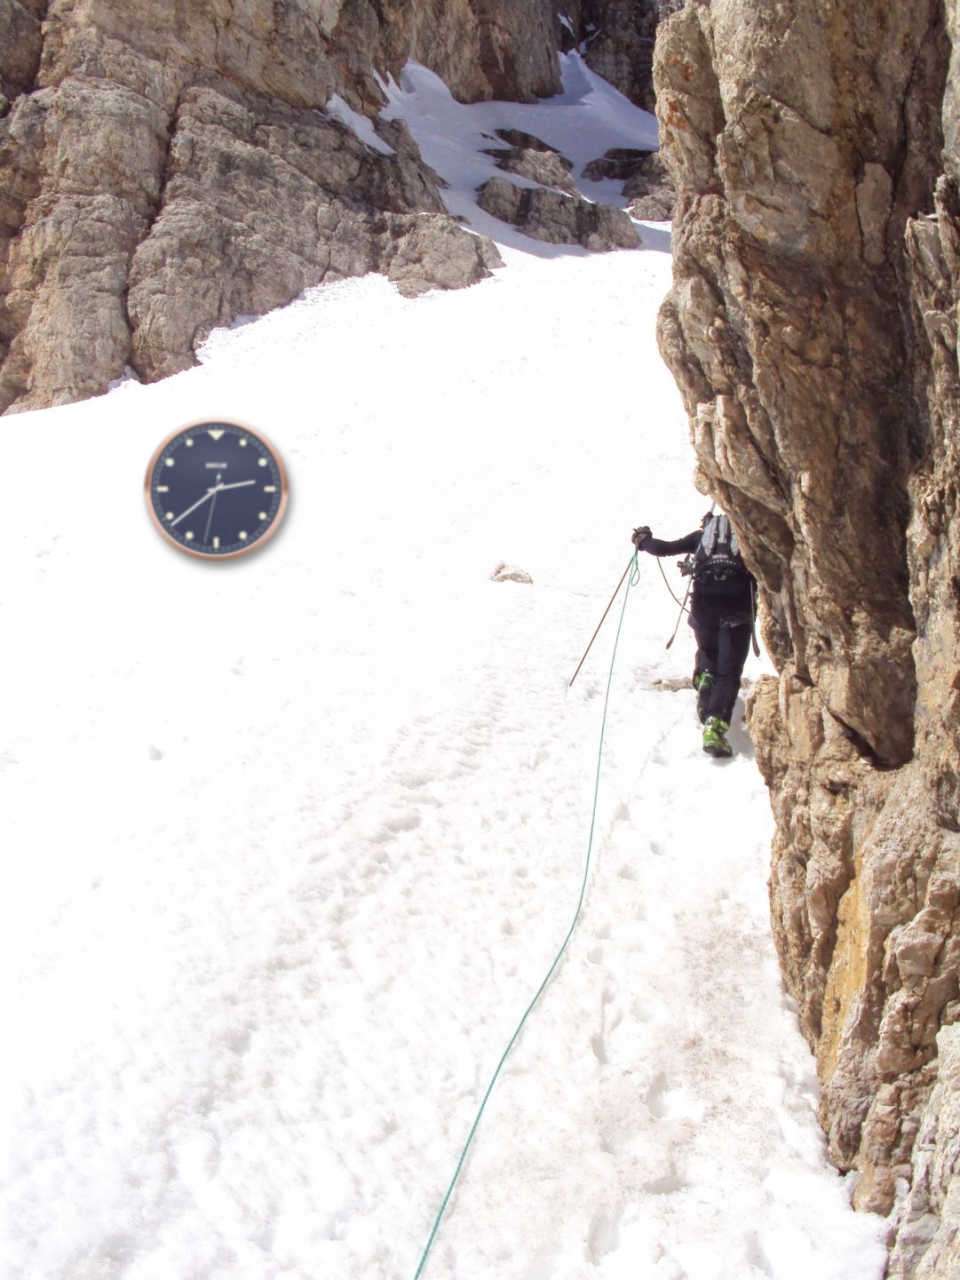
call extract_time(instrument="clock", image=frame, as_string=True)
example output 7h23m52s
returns 2h38m32s
